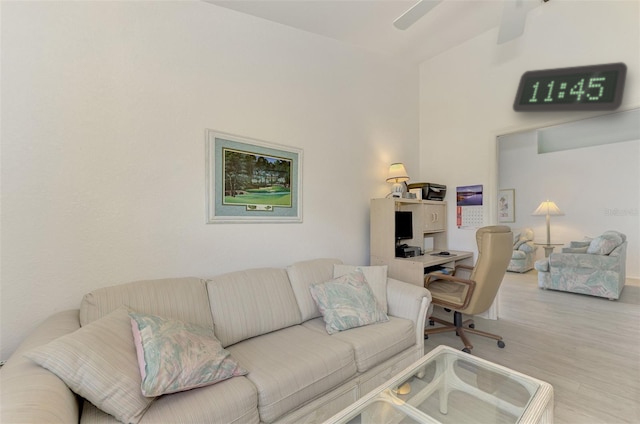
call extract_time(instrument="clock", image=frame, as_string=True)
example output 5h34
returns 11h45
